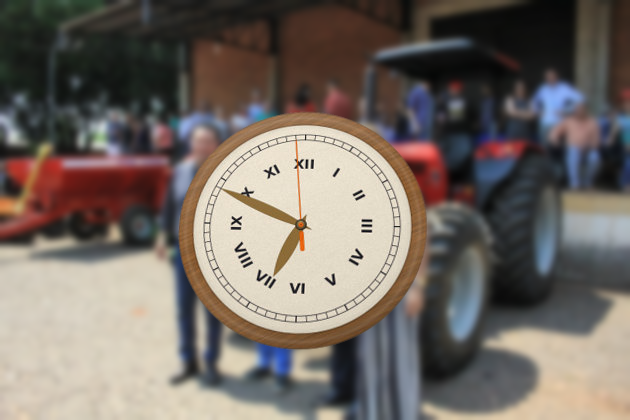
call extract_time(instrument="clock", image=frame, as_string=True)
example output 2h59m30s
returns 6h48m59s
